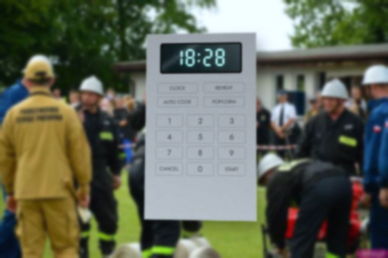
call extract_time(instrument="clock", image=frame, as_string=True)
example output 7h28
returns 18h28
